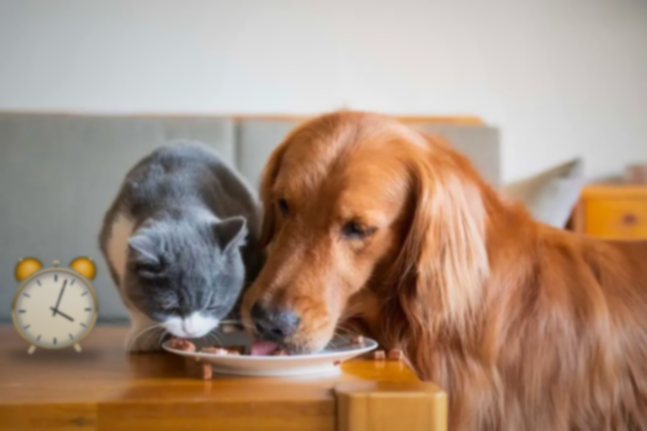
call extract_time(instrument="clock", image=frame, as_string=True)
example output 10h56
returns 4h03
